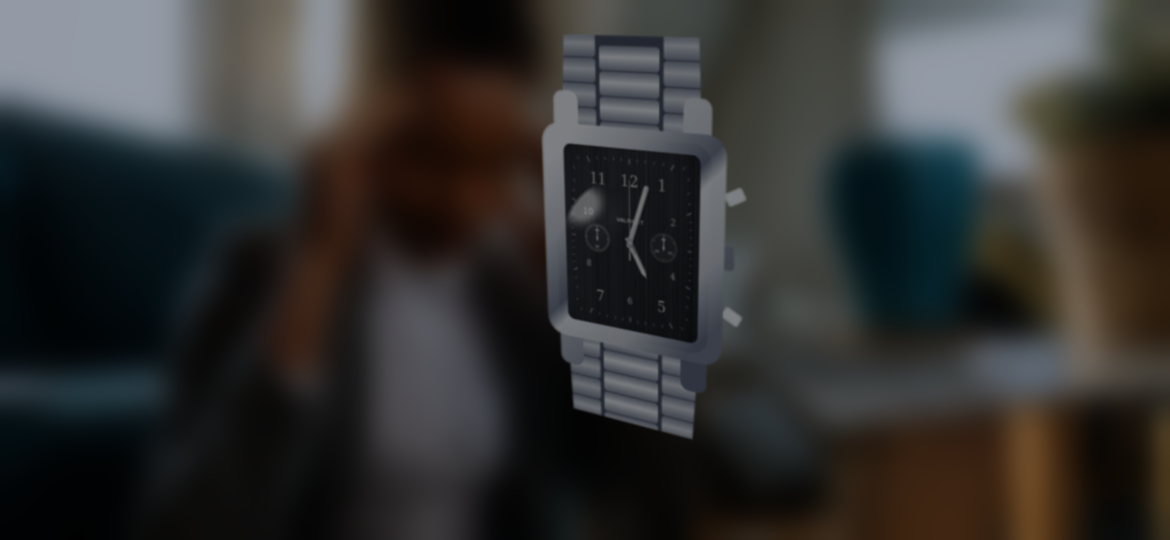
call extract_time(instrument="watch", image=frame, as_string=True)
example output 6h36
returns 5h03
